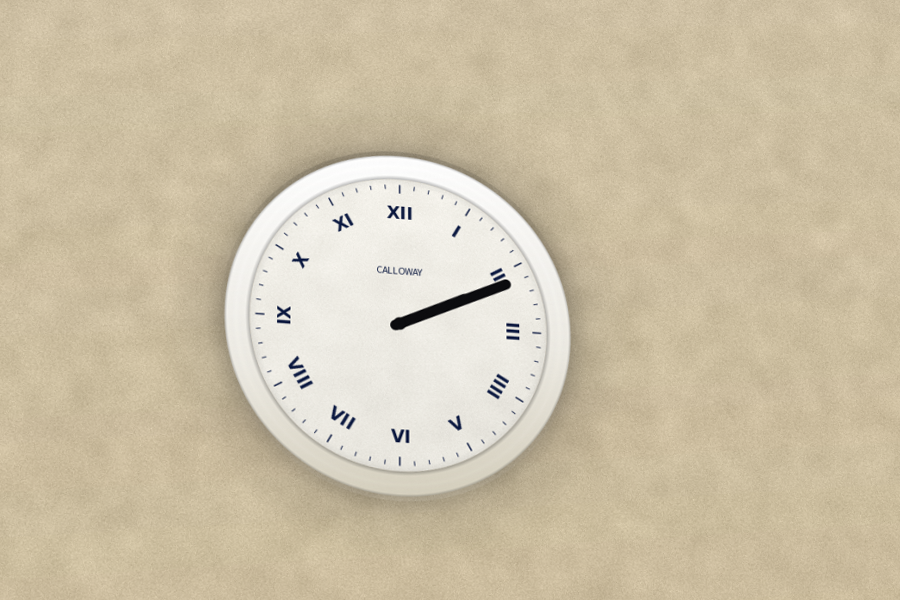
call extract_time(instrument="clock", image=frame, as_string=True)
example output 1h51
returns 2h11
